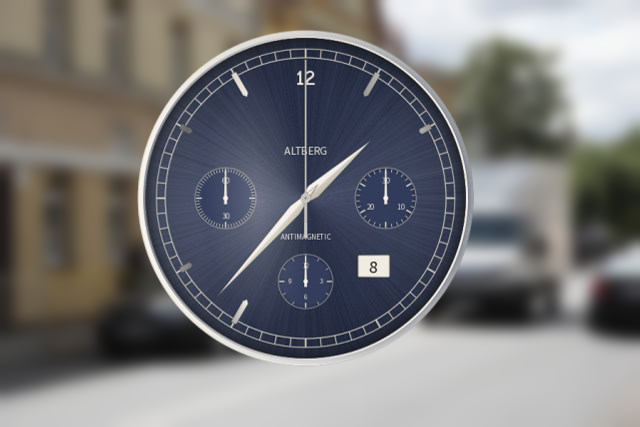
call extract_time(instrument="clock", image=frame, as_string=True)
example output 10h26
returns 1h37
